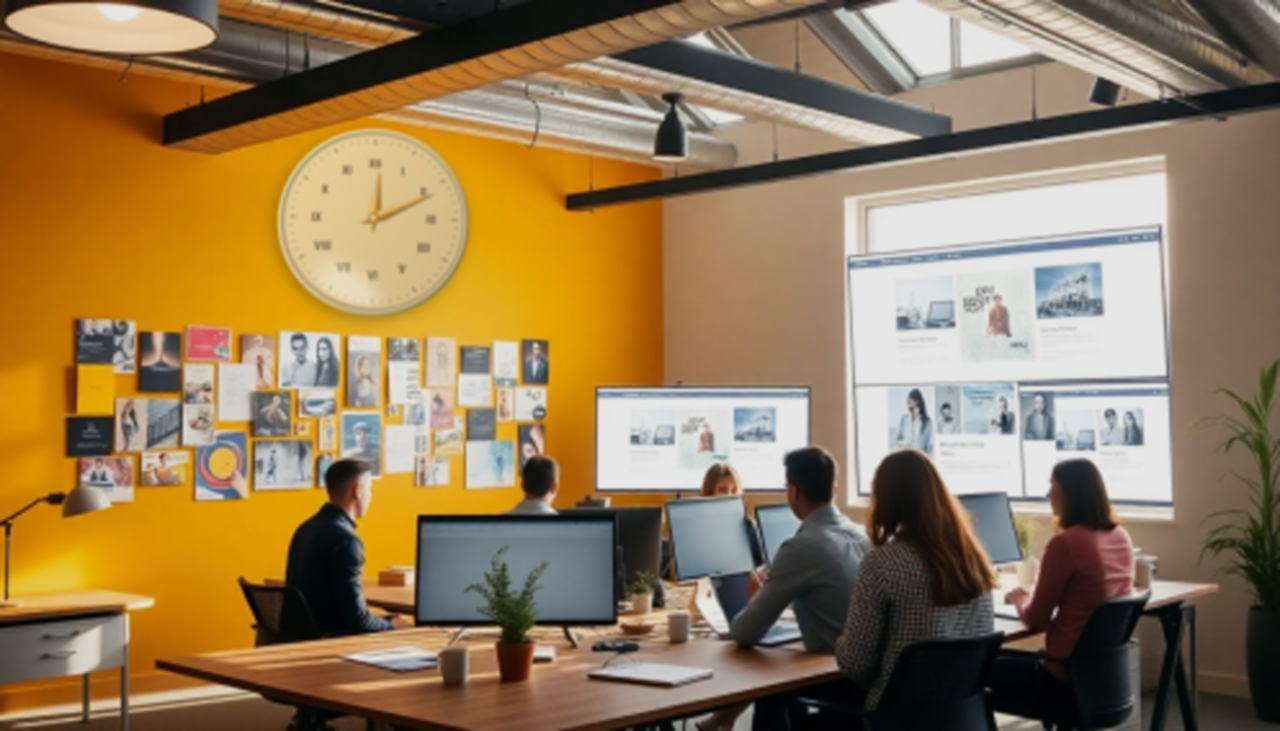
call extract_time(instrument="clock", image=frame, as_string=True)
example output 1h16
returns 12h11
